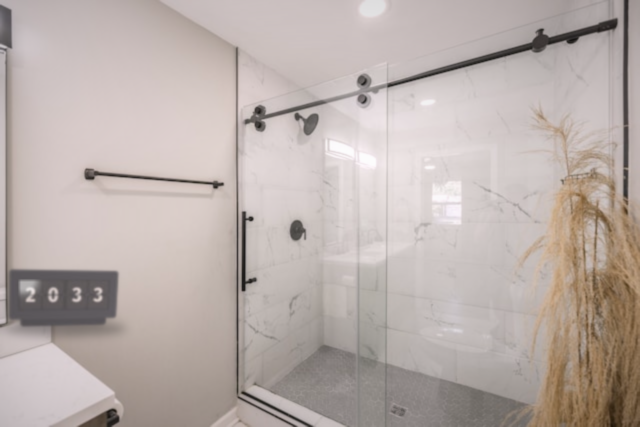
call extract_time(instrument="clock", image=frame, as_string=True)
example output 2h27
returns 20h33
